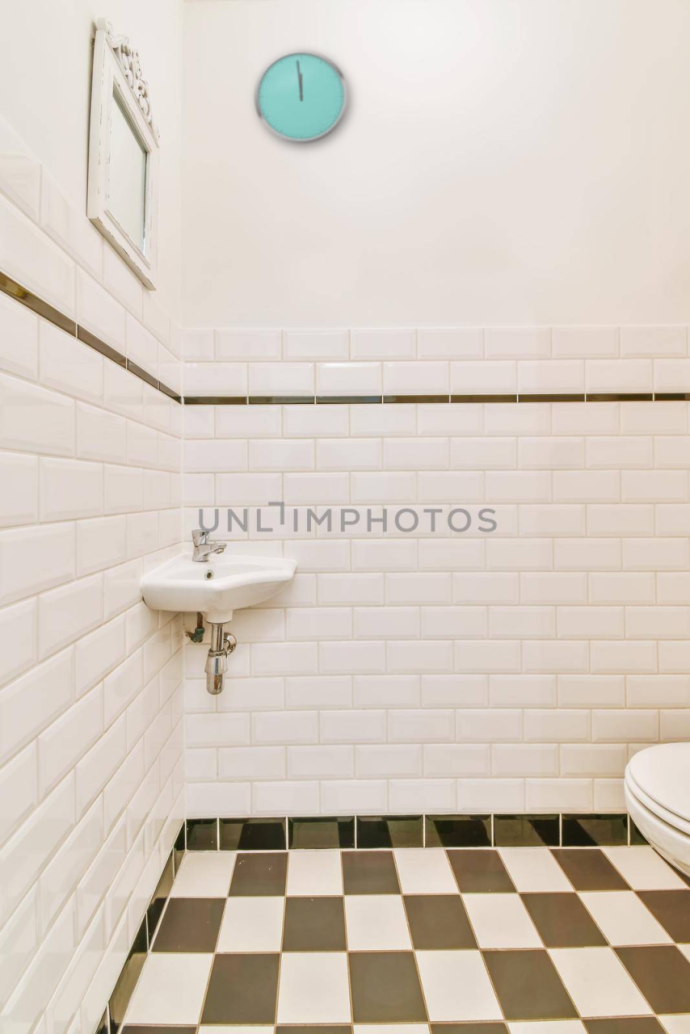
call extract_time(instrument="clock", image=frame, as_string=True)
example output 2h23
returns 11h59
